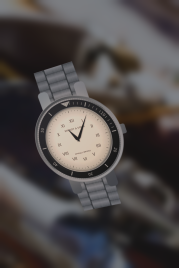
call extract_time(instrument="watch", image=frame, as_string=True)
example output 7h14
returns 11h06
